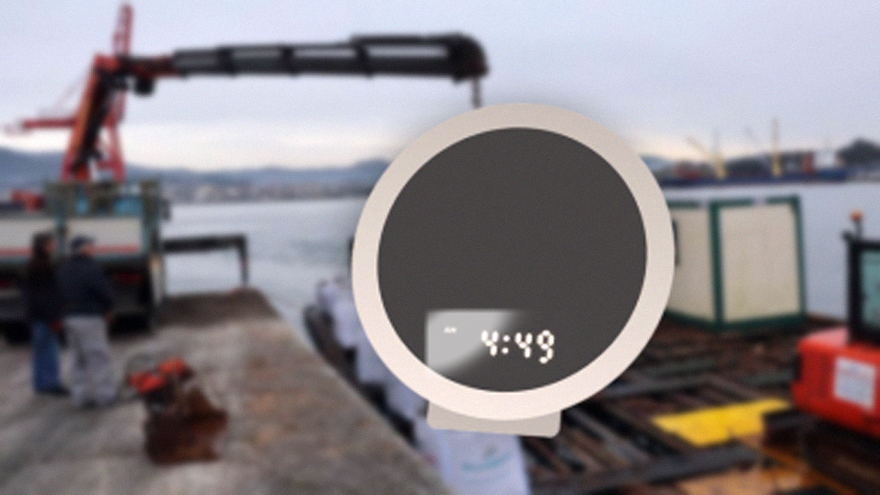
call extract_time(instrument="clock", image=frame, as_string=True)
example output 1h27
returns 4h49
